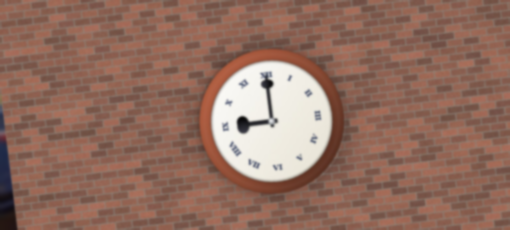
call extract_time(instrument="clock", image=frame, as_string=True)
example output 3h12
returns 9h00
